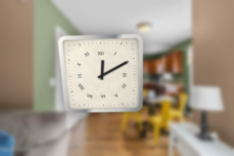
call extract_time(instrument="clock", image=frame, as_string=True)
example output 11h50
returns 12h10
